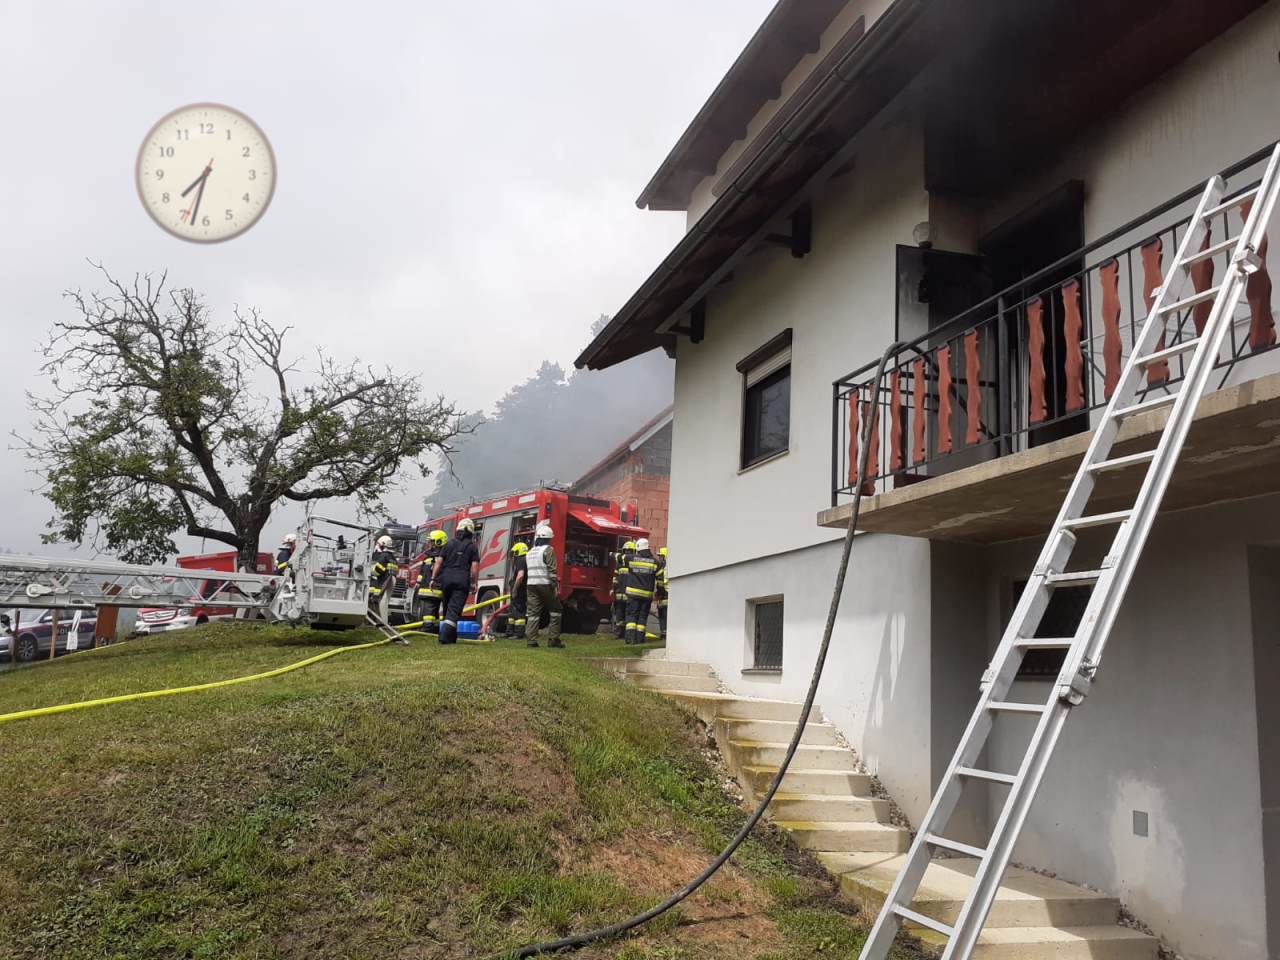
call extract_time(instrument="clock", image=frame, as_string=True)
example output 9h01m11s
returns 7h32m34s
